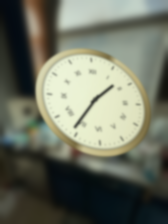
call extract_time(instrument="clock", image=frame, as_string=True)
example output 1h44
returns 1h36
